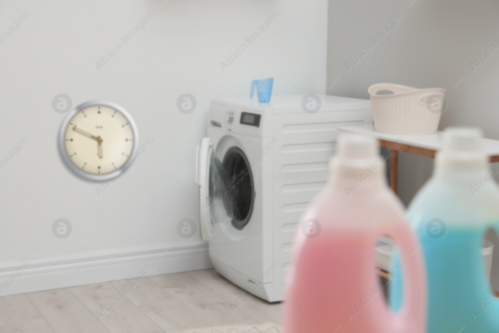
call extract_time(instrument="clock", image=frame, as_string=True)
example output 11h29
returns 5h49
